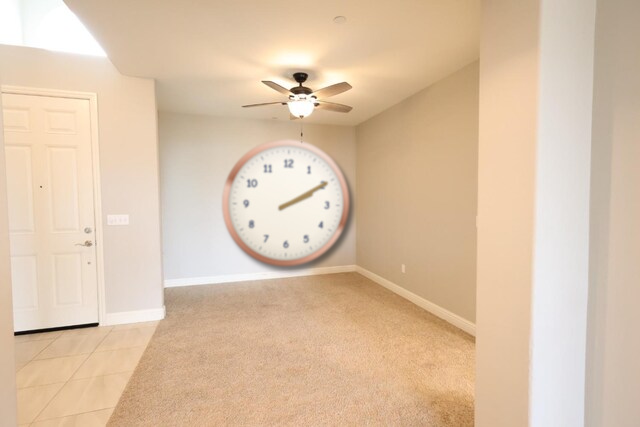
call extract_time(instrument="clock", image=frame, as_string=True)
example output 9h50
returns 2h10
